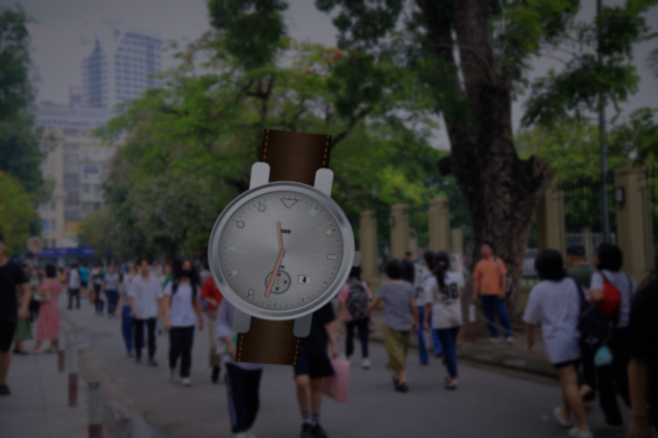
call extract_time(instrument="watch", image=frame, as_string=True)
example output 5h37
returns 11h32
